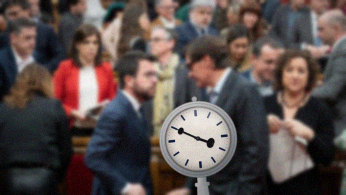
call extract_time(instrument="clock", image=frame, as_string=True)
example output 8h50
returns 3h50
